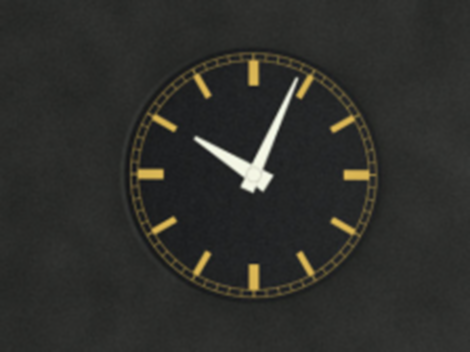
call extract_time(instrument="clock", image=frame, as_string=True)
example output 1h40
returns 10h04
